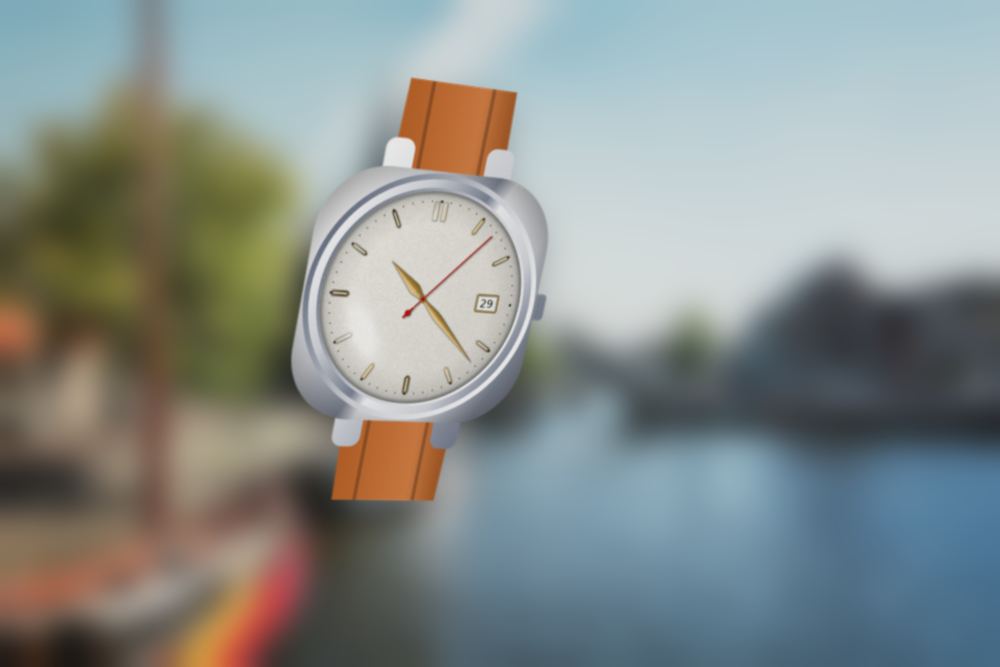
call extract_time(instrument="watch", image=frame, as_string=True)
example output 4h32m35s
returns 10h22m07s
